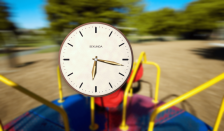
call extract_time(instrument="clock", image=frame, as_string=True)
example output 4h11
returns 6h17
